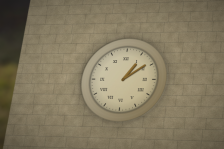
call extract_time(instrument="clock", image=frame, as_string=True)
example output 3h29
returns 1h09
